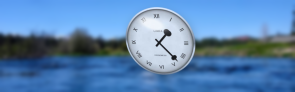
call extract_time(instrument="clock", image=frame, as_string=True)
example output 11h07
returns 1h23
